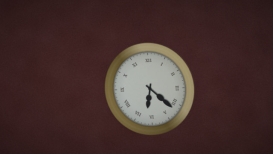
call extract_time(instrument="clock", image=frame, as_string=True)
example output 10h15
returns 6h22
